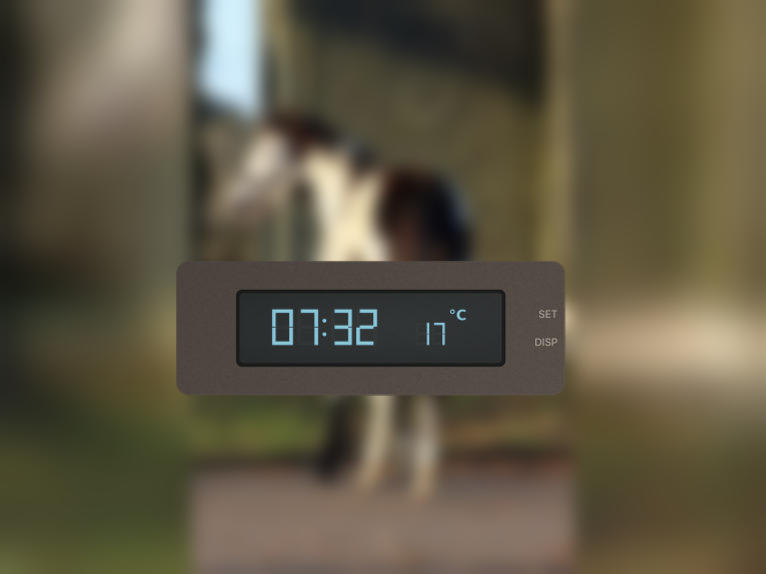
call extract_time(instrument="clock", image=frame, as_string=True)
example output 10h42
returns 7h32
